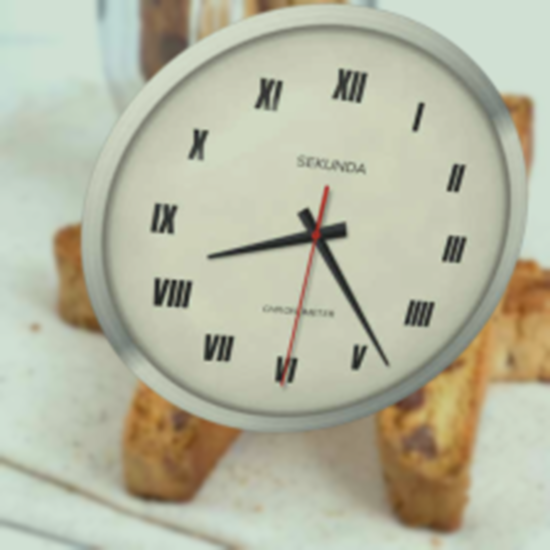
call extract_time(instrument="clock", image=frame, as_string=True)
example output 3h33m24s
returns 8h23m30s
